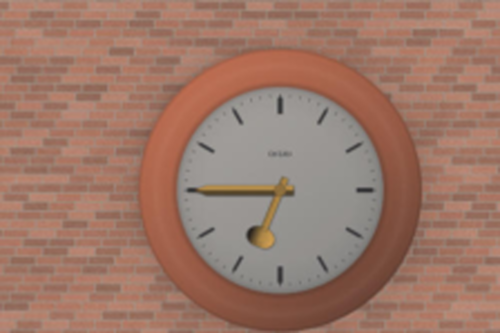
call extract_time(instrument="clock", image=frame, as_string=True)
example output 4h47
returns 6h45
